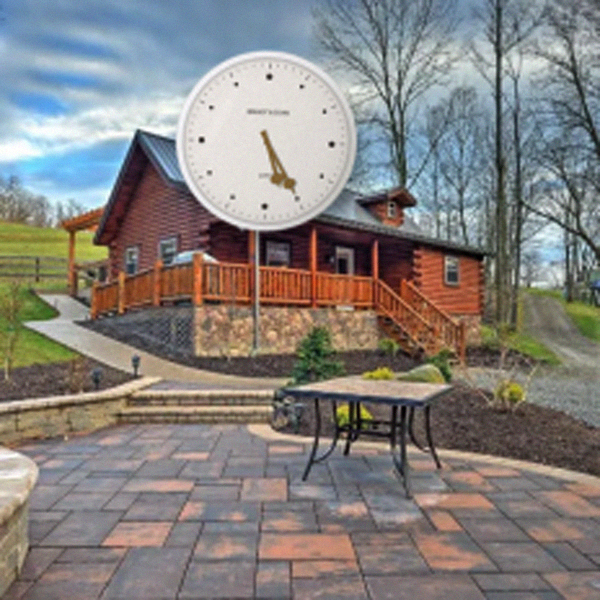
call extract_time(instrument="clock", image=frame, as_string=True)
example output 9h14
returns 5h25
